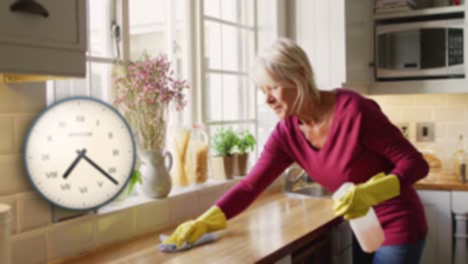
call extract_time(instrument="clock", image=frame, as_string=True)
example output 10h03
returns 7h22
